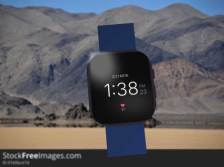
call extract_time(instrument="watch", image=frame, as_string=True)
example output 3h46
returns 1h38
